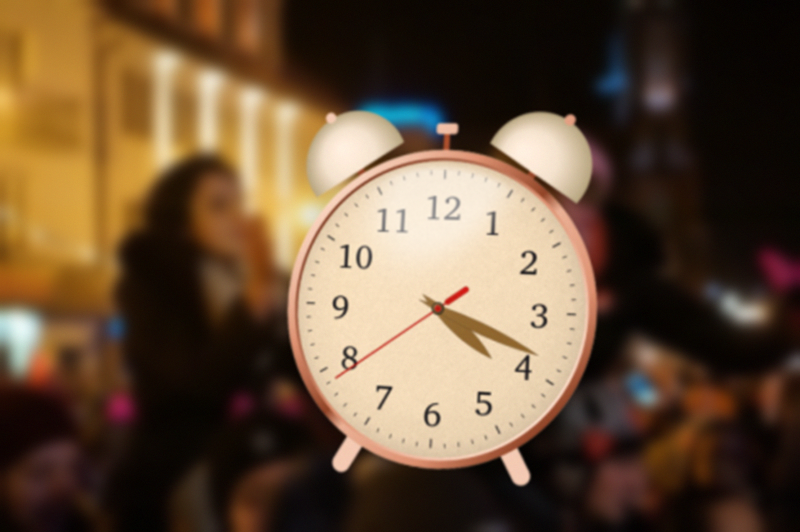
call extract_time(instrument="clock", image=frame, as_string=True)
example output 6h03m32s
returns 4h18m39s
